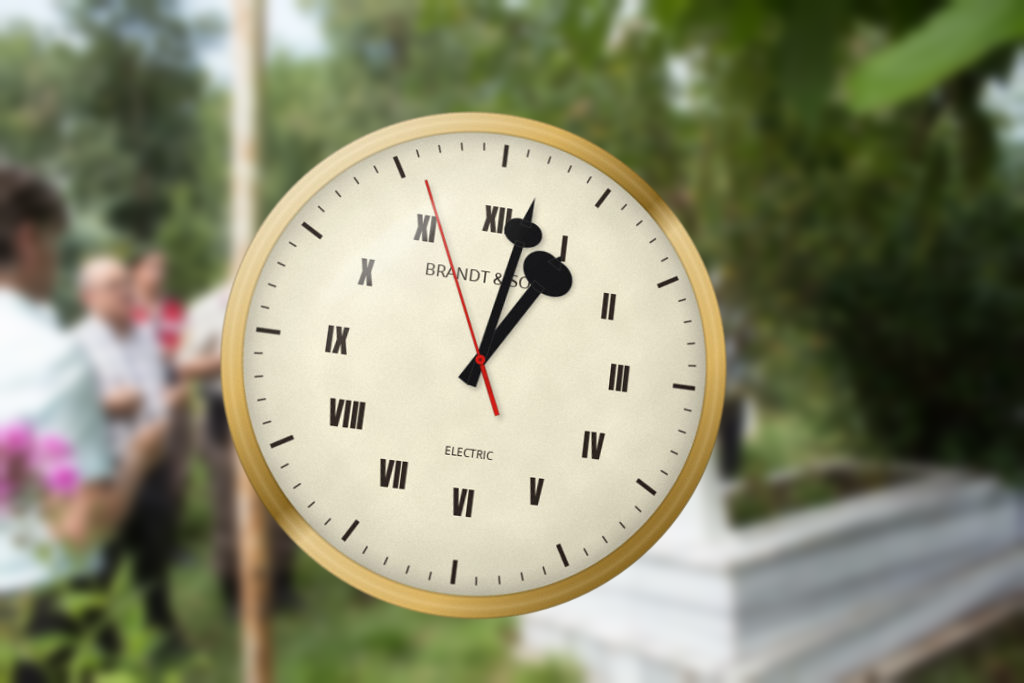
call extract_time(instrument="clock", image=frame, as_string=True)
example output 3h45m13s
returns 1h01m56s
